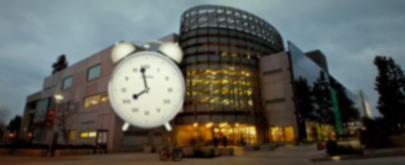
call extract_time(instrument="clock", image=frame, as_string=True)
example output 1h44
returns 7h58
